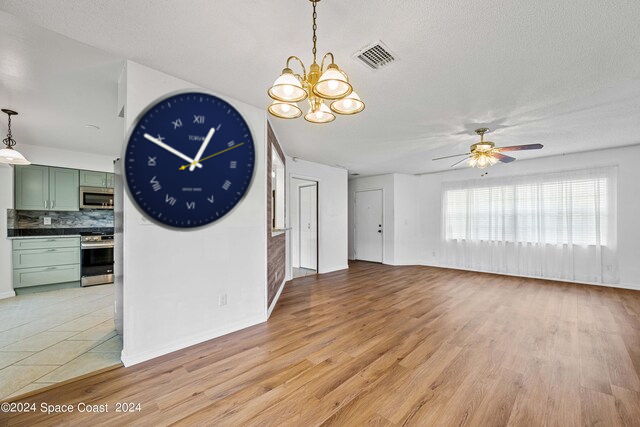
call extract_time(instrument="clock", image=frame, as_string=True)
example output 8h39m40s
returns 12h49m11s
